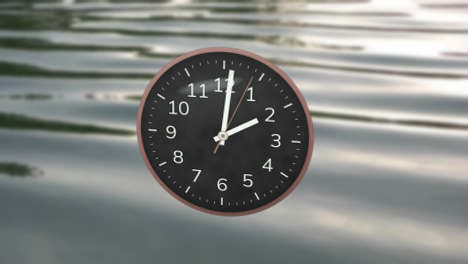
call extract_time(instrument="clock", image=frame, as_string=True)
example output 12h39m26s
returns 2h01m04s
